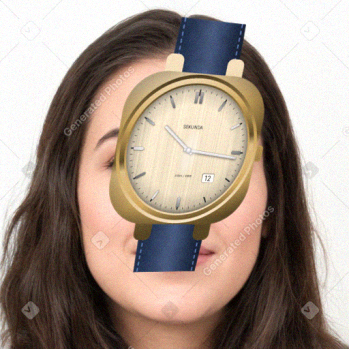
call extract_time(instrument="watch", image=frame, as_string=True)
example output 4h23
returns 10h16
